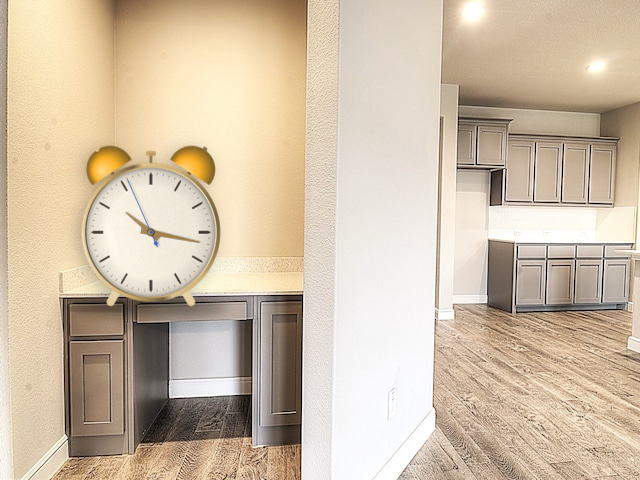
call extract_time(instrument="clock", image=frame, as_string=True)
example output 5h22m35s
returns 10h16m56s
